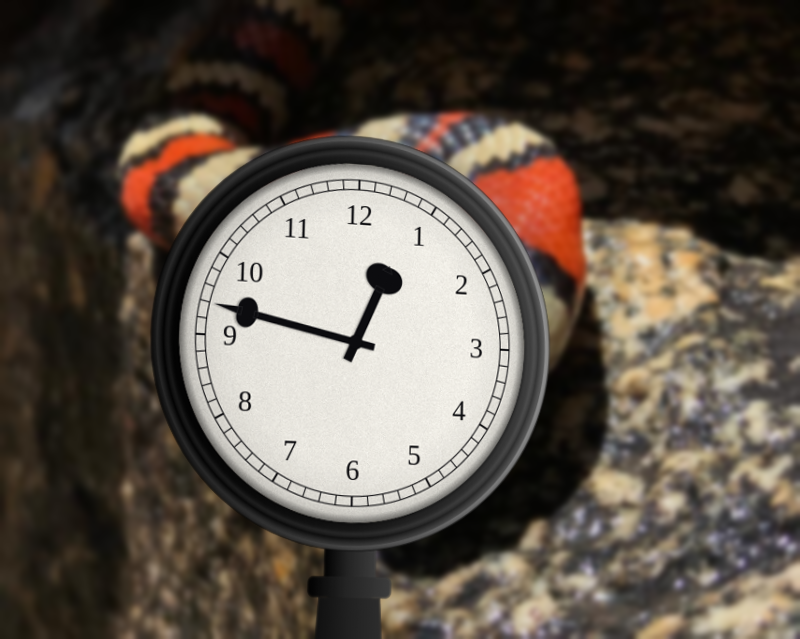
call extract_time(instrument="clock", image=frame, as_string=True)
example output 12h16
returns 12h47
